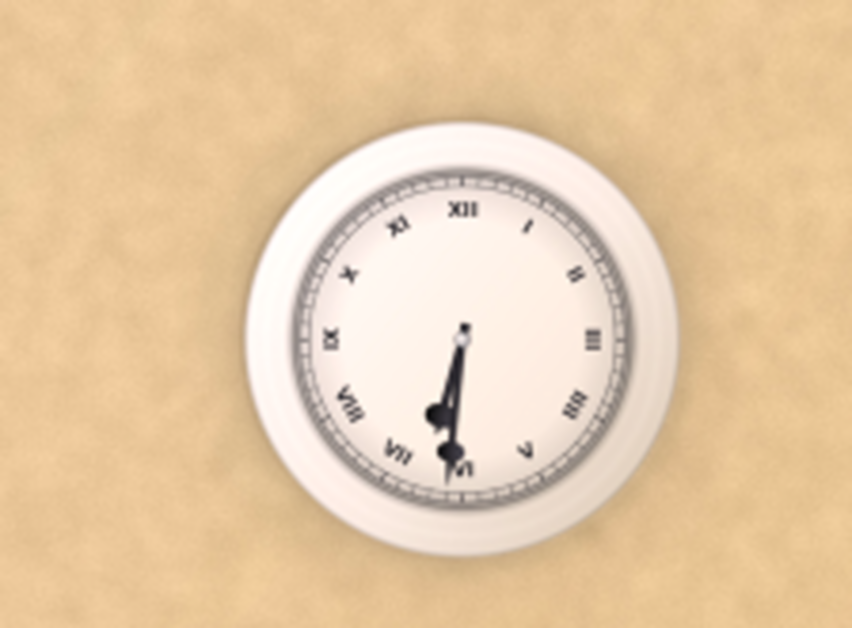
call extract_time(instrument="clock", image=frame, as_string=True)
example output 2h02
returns 6h31
